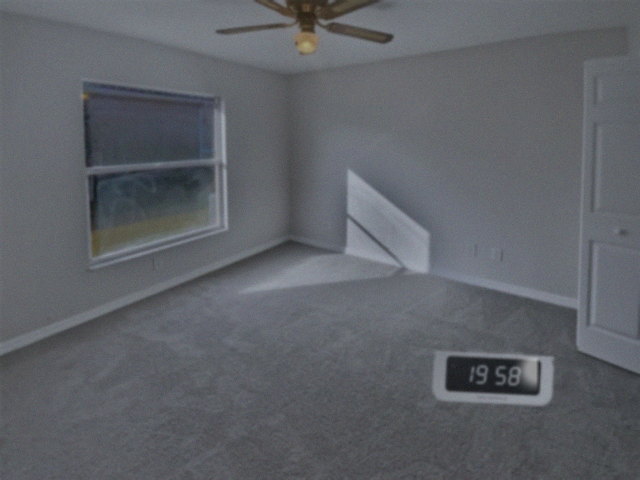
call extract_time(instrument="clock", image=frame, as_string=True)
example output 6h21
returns 19h58
